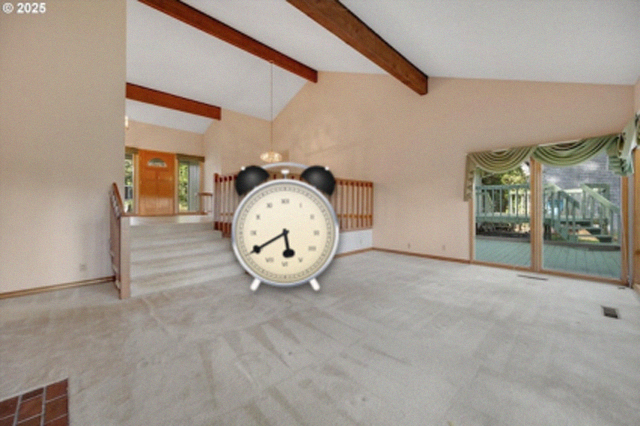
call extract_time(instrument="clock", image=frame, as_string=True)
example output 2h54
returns 5h40
